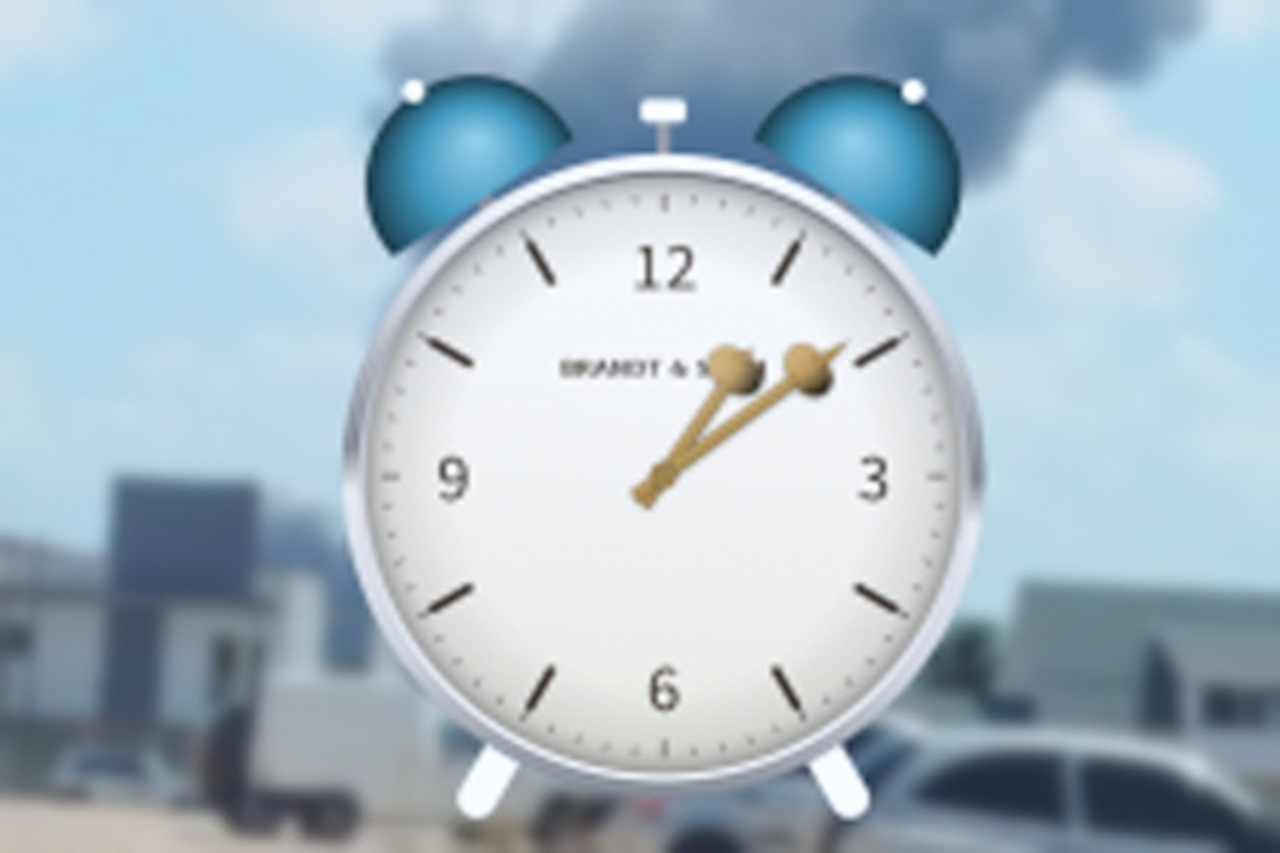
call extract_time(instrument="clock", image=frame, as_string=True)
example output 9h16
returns 1h09
